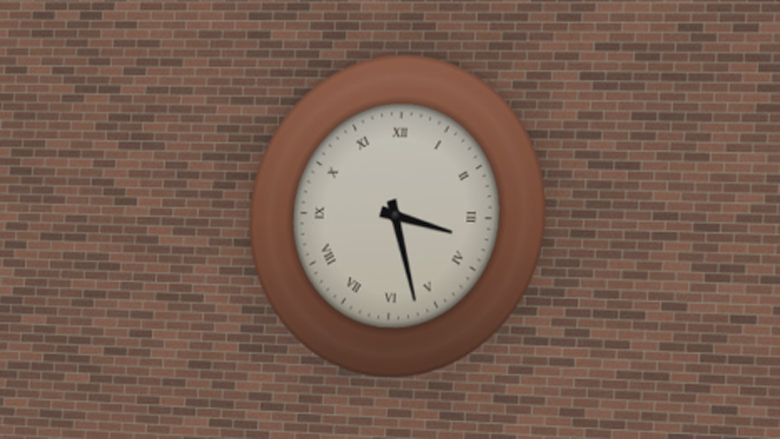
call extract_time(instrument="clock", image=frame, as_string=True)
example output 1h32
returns 3h27
